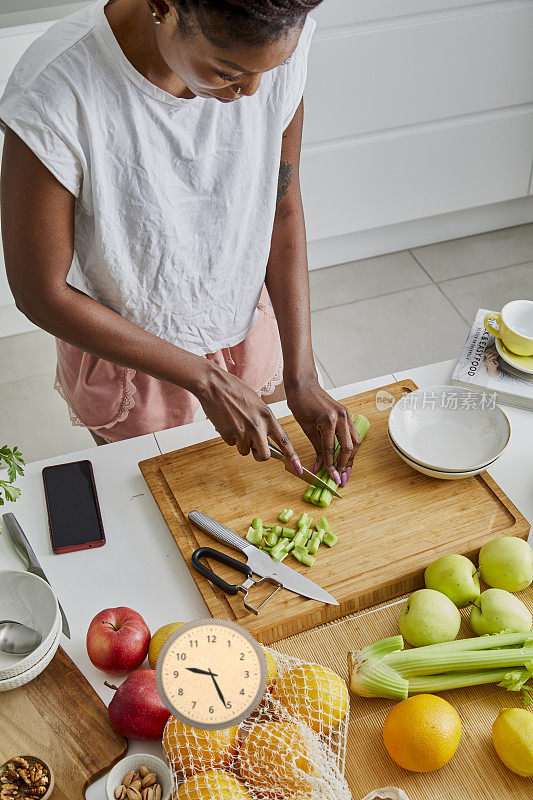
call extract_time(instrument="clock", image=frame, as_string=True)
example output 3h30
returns 9h26
